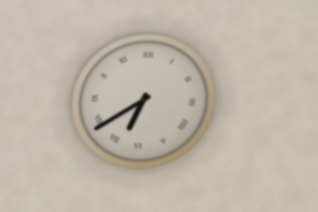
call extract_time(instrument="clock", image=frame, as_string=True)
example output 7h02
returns 6h39
